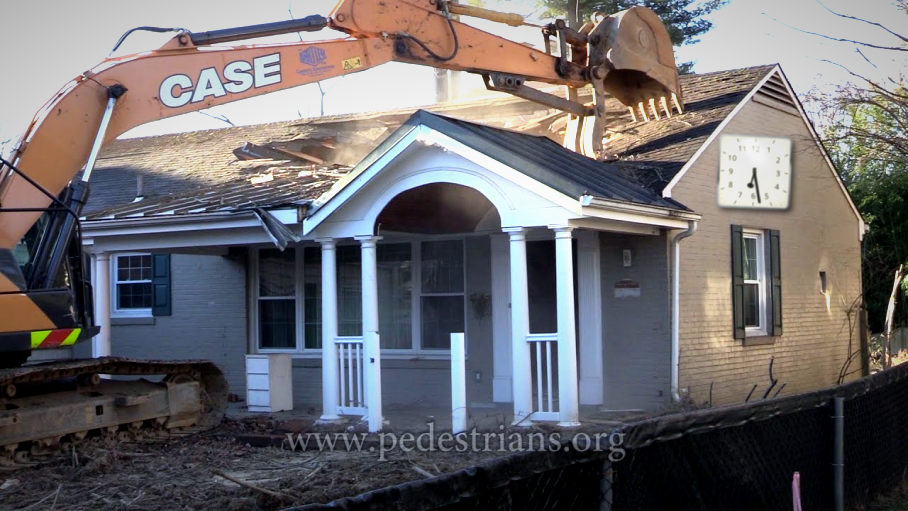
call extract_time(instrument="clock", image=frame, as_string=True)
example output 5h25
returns 6h28
